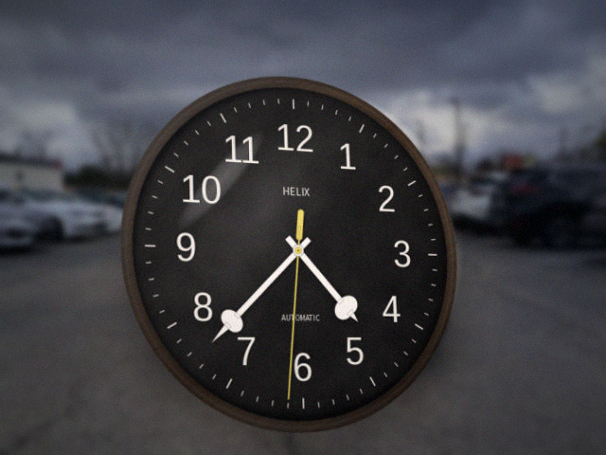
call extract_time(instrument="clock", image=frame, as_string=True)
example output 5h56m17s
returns 4h37m31s
